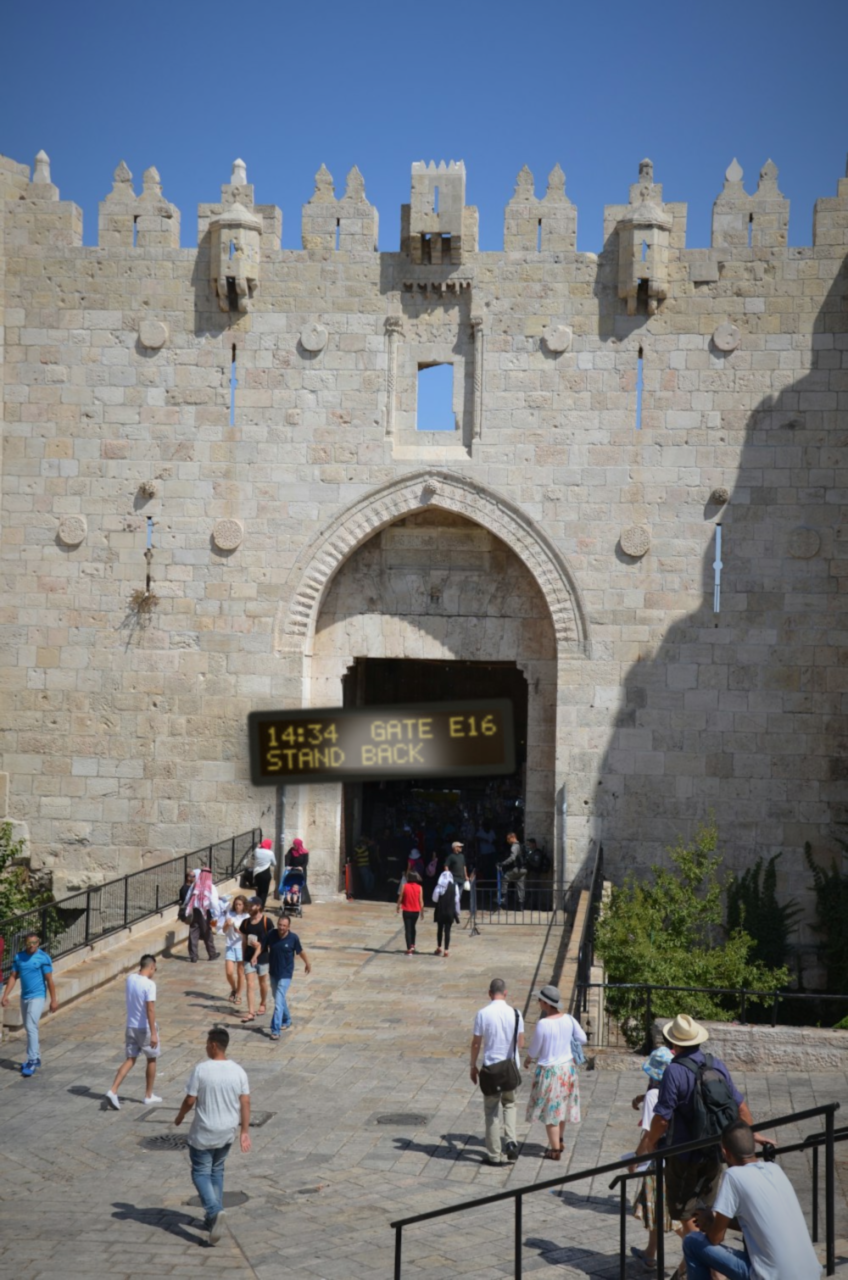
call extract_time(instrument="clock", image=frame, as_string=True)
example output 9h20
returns 14h34
